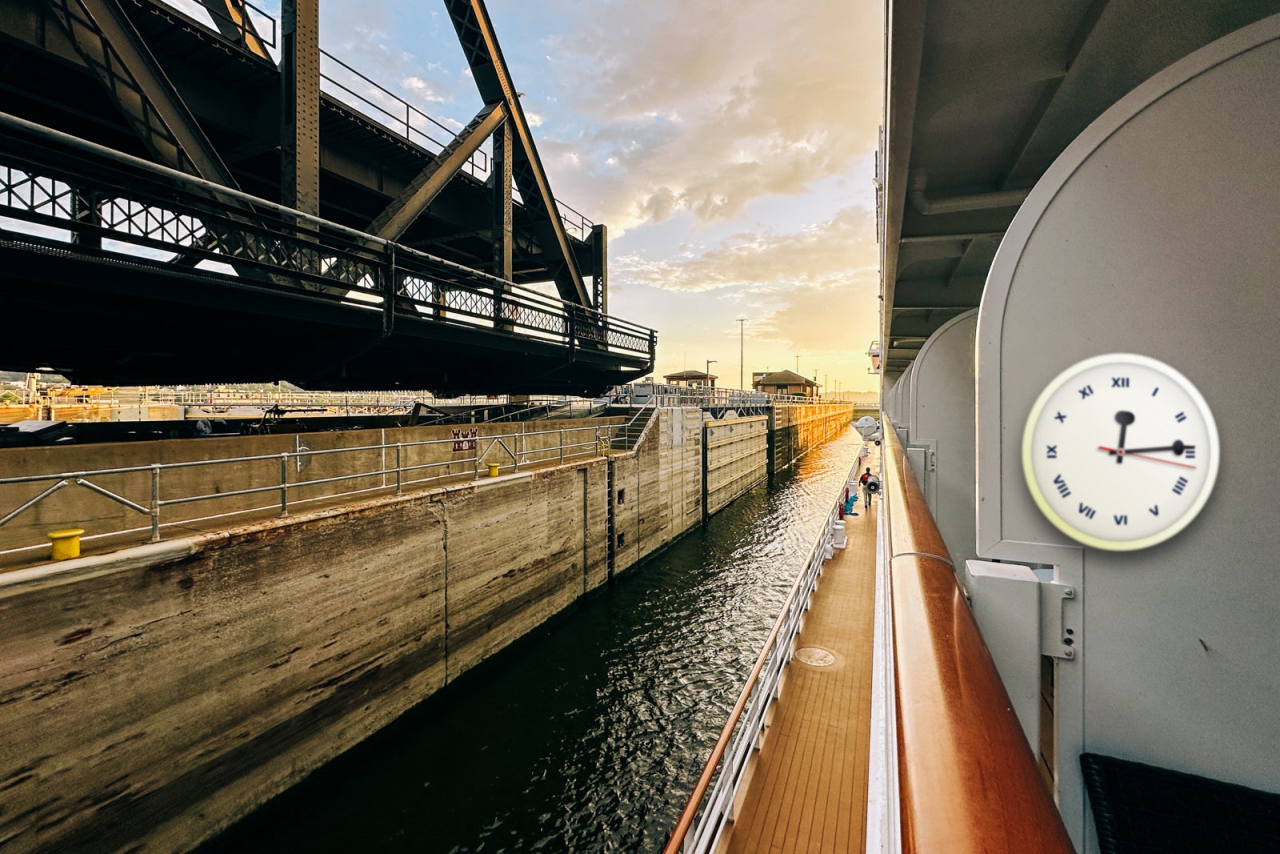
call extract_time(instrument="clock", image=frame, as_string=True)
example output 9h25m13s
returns 12h14m17s
